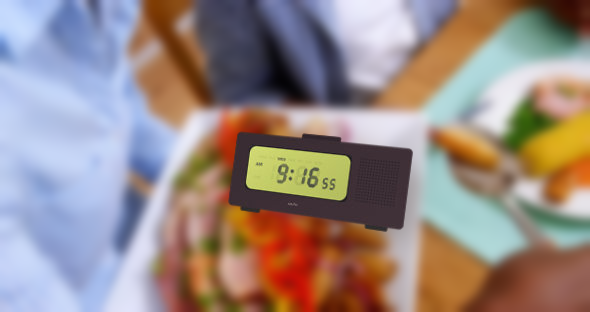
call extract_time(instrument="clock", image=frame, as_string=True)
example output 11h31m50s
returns 9h16m55s
